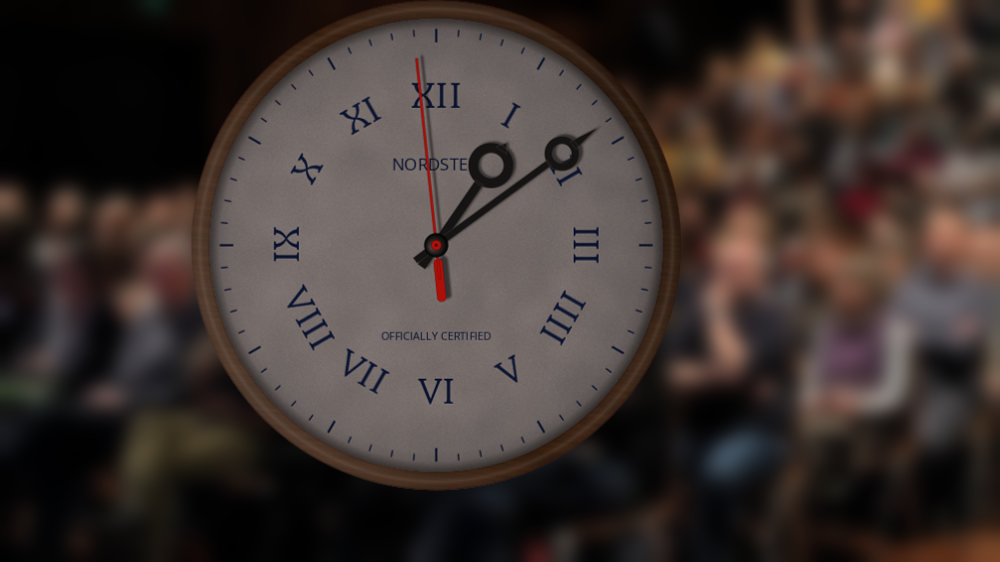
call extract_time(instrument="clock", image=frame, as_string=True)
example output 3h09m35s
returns 1h08m59s
